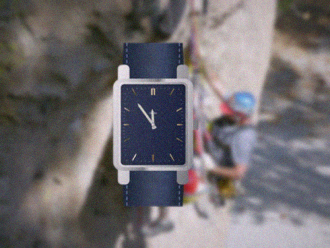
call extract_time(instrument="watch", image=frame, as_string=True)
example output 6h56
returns 11h54
